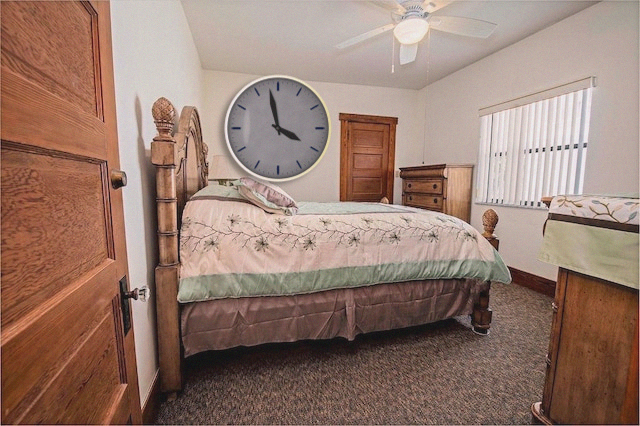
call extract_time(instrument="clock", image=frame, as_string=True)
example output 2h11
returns 3h58
